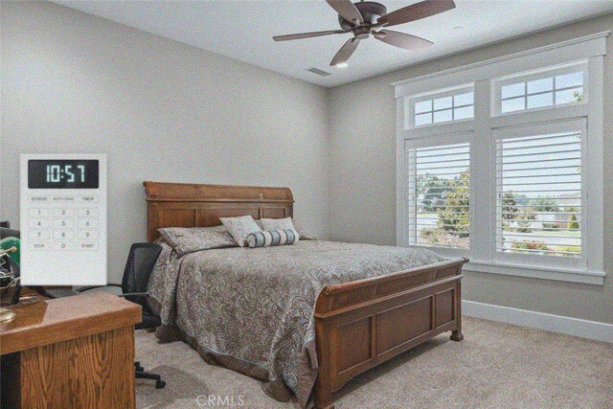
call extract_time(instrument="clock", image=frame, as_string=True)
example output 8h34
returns 10h57
